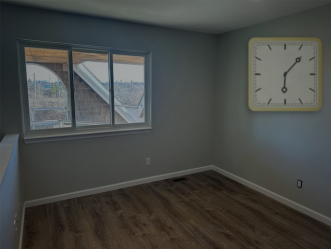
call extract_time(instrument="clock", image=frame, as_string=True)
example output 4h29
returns 6h07
